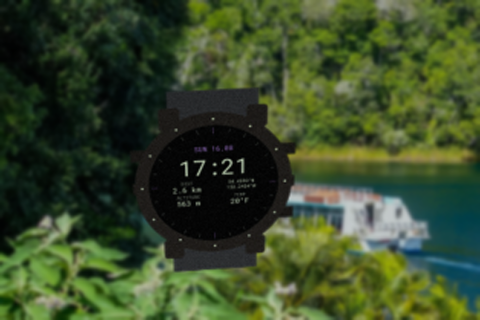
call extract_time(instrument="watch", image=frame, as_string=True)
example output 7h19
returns 17h21
